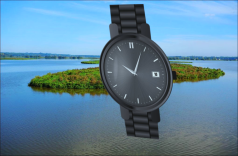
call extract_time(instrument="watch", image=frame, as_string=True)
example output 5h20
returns 10h04
